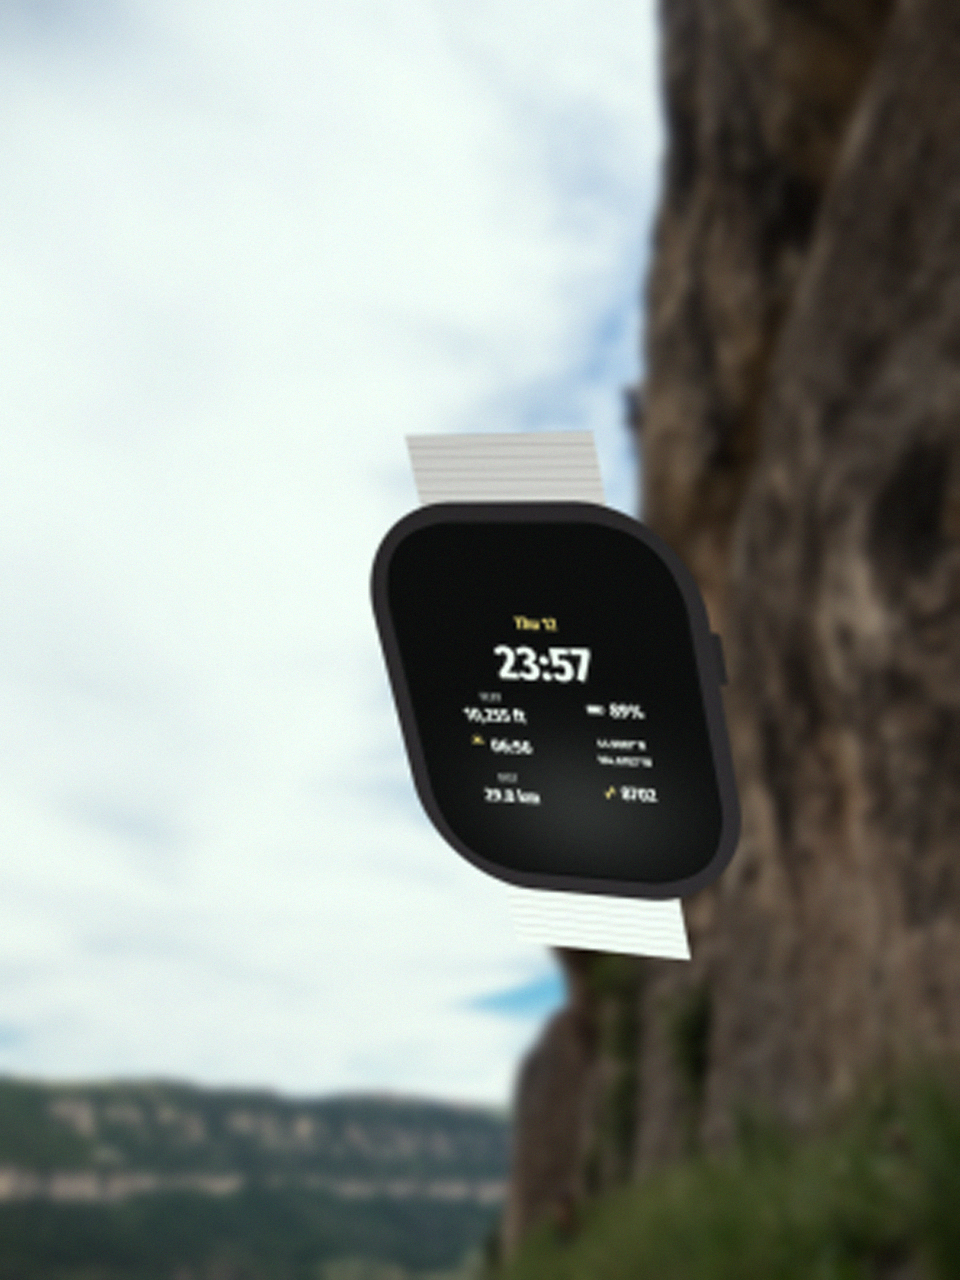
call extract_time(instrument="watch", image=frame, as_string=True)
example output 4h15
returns 23h57
